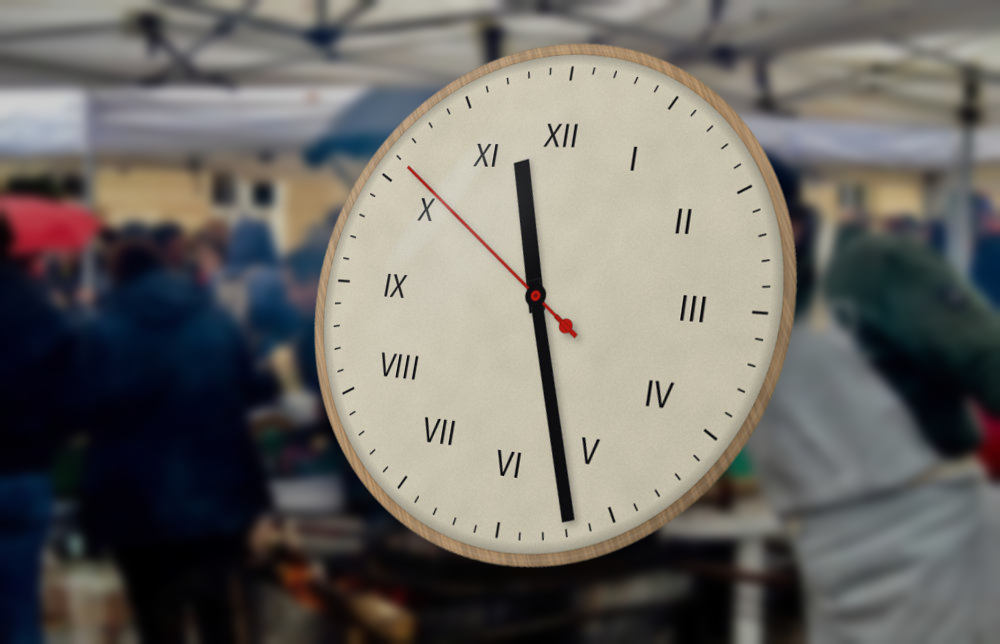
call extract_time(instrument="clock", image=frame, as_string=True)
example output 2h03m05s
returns 11h26m51s
